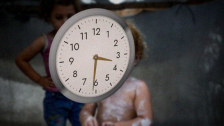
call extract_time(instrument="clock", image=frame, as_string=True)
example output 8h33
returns 3h31
